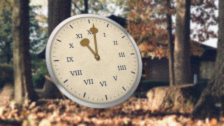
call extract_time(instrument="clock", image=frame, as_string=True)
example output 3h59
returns 11h01
